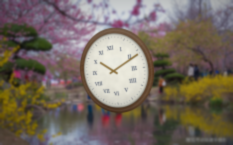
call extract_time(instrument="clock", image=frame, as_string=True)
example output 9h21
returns 10h11
